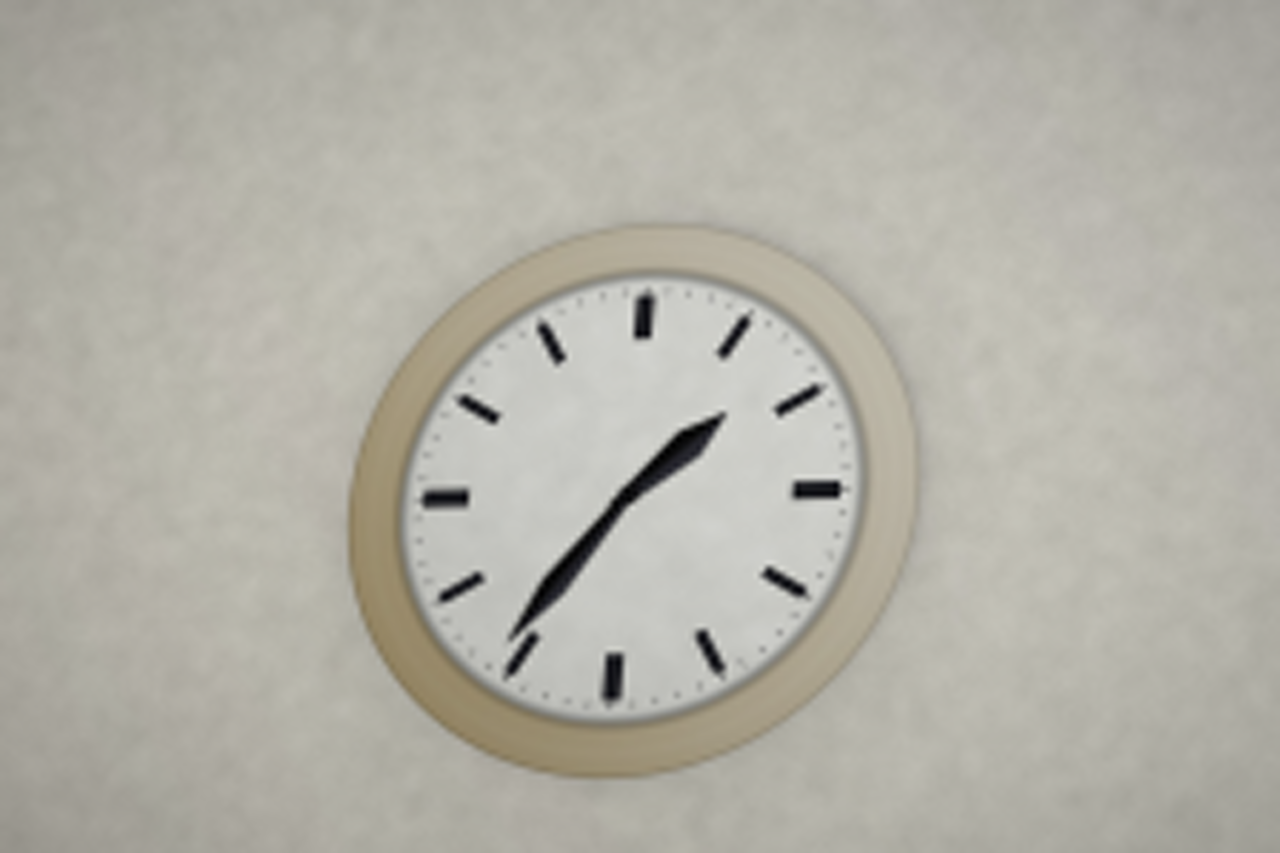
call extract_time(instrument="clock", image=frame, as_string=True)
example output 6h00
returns 1h36
